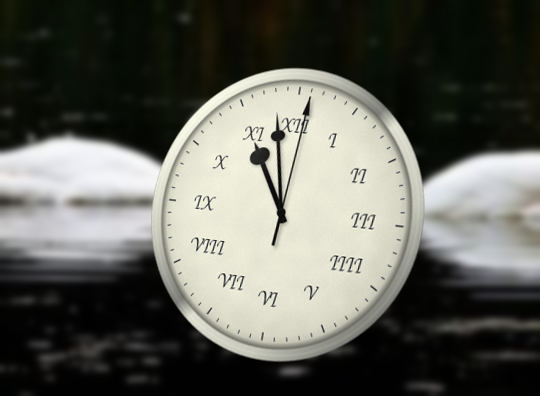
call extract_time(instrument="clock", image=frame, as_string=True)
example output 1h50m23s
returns 10h58m01s
